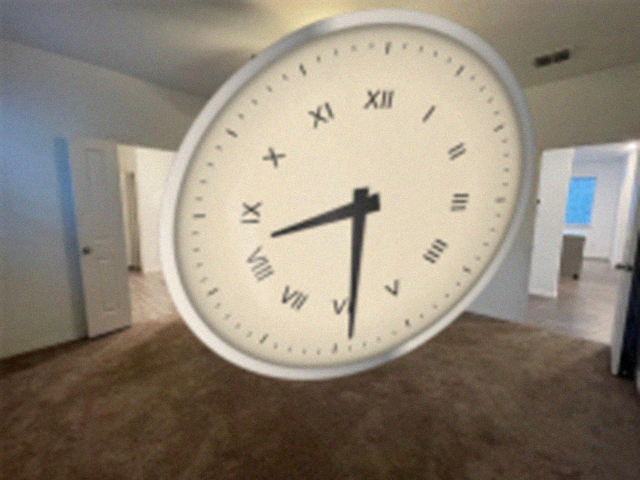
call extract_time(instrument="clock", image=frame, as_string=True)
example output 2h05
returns 8h29
